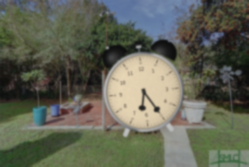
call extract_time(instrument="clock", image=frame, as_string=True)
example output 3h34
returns 6h25
